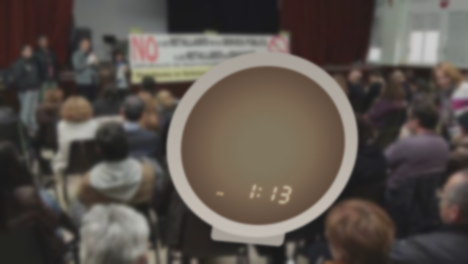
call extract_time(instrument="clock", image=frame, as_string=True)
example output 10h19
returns 1h13
